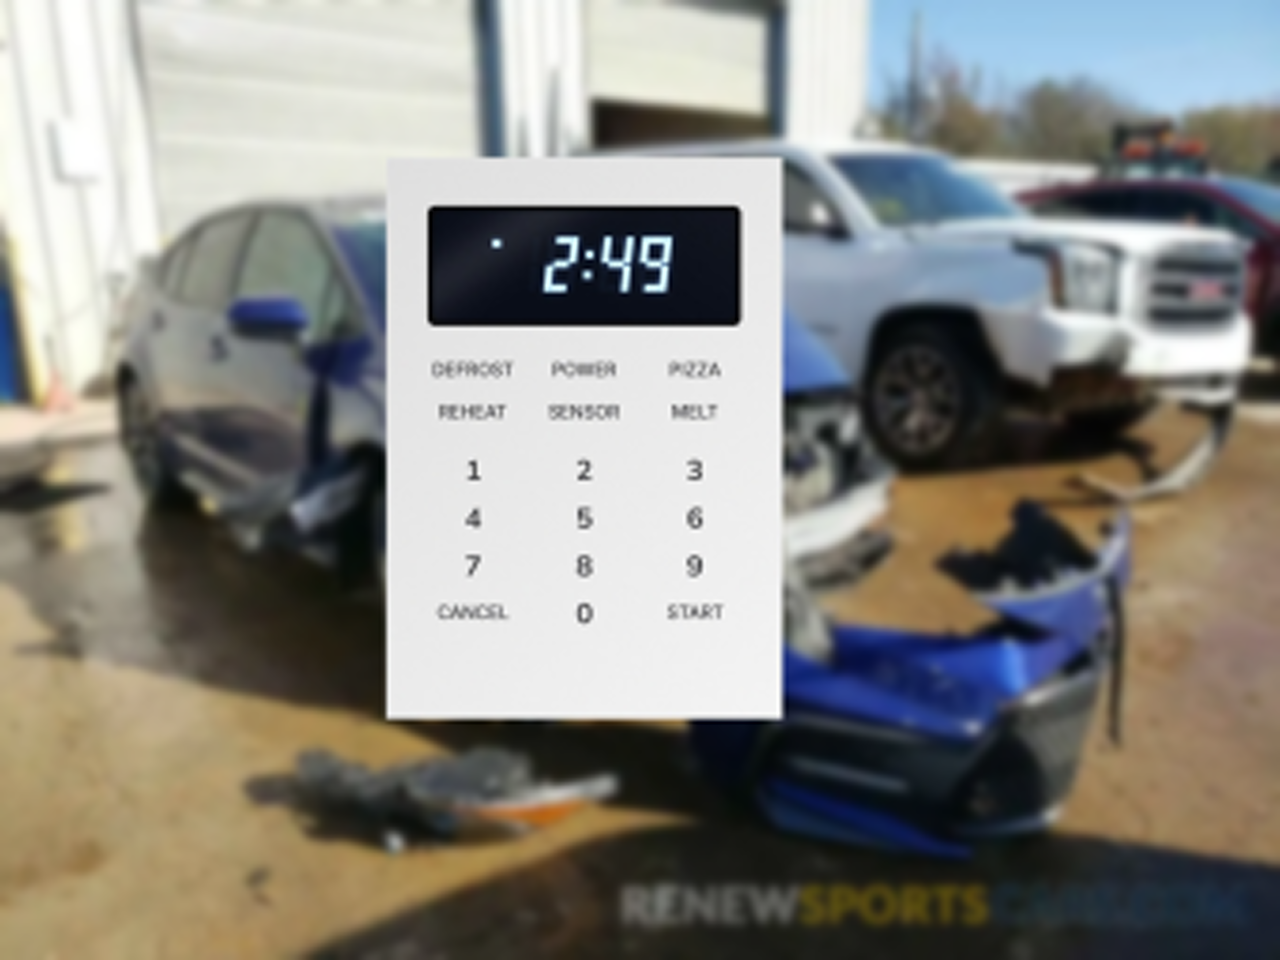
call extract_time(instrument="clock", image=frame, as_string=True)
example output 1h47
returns 2h49
